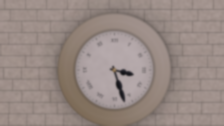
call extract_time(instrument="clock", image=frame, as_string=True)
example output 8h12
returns 3h27
